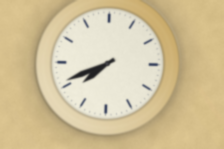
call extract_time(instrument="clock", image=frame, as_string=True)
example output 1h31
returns 7h41
